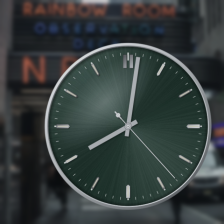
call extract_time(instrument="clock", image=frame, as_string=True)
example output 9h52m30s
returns 8h01m23s
